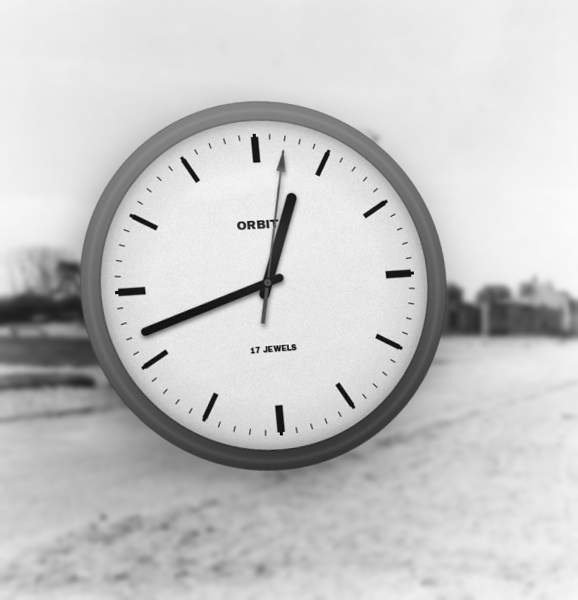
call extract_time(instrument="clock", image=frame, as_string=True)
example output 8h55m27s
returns 12h42m02s
